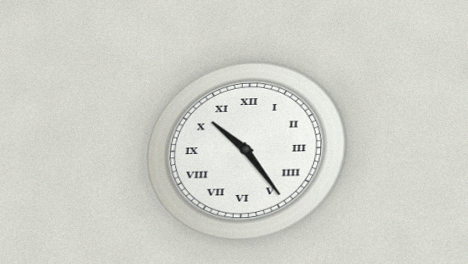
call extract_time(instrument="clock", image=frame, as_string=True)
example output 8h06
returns 10h24
